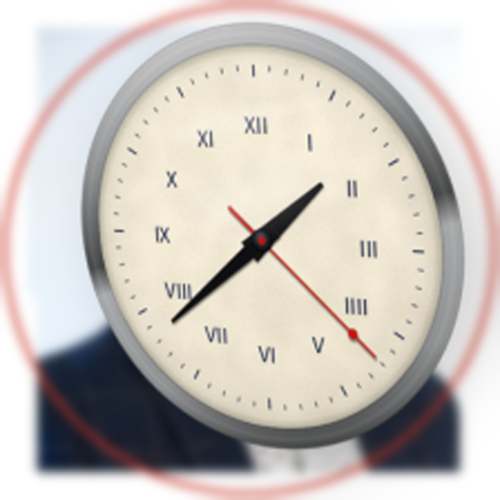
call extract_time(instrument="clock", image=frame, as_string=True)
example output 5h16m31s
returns 1h38m22s
